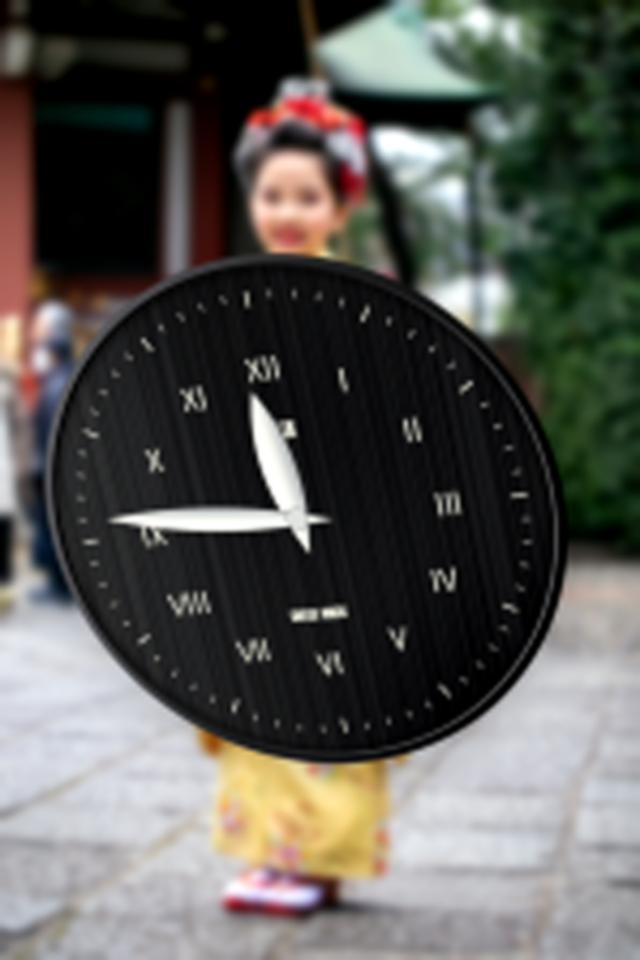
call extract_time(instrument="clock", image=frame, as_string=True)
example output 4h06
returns 11h46
